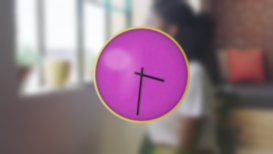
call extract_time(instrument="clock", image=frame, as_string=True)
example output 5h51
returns 3h31
